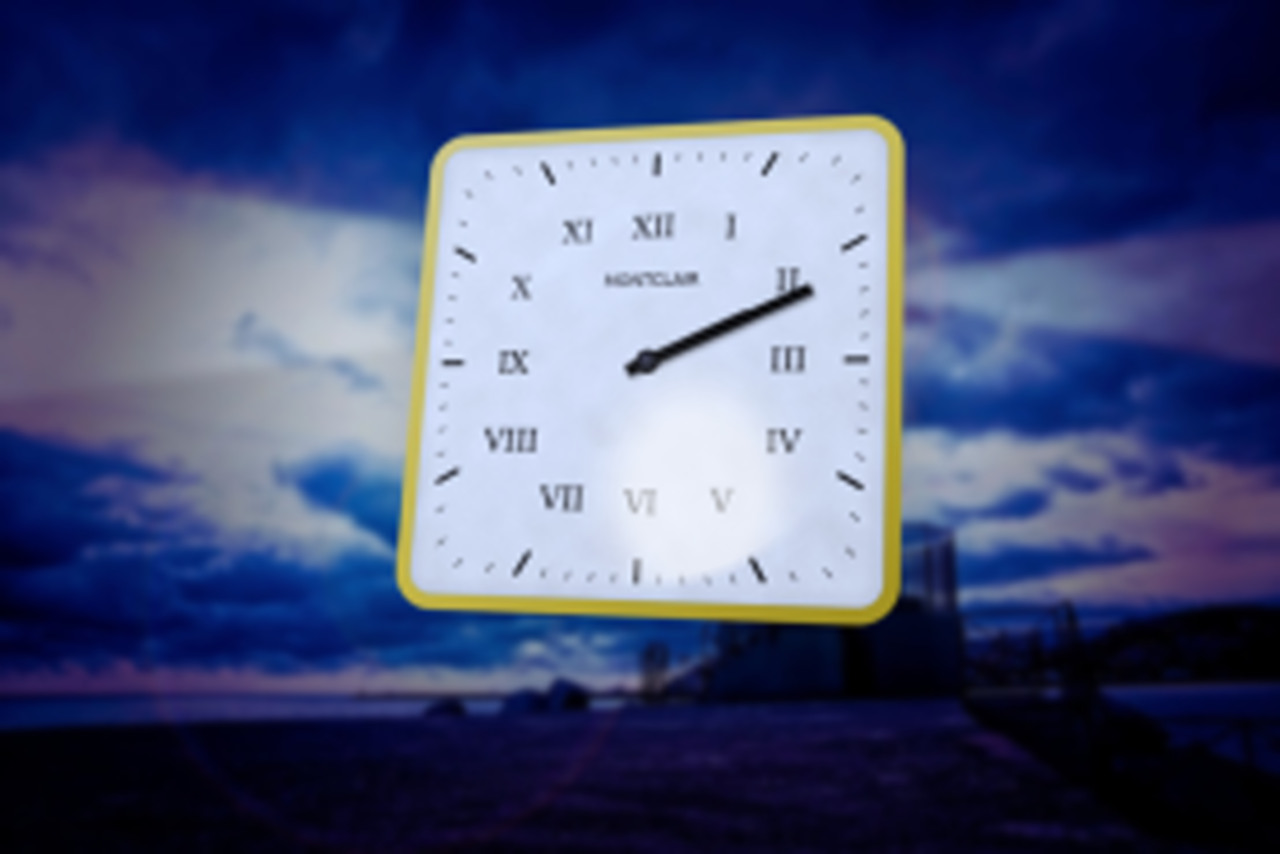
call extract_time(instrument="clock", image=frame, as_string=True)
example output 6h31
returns 2h11
